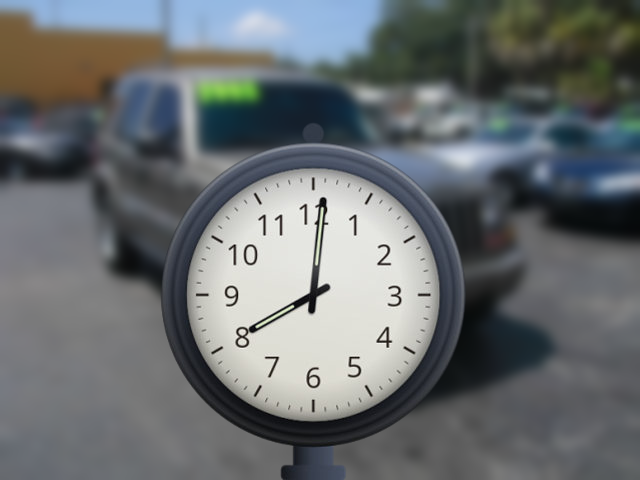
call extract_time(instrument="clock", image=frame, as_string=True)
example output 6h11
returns 8h01
